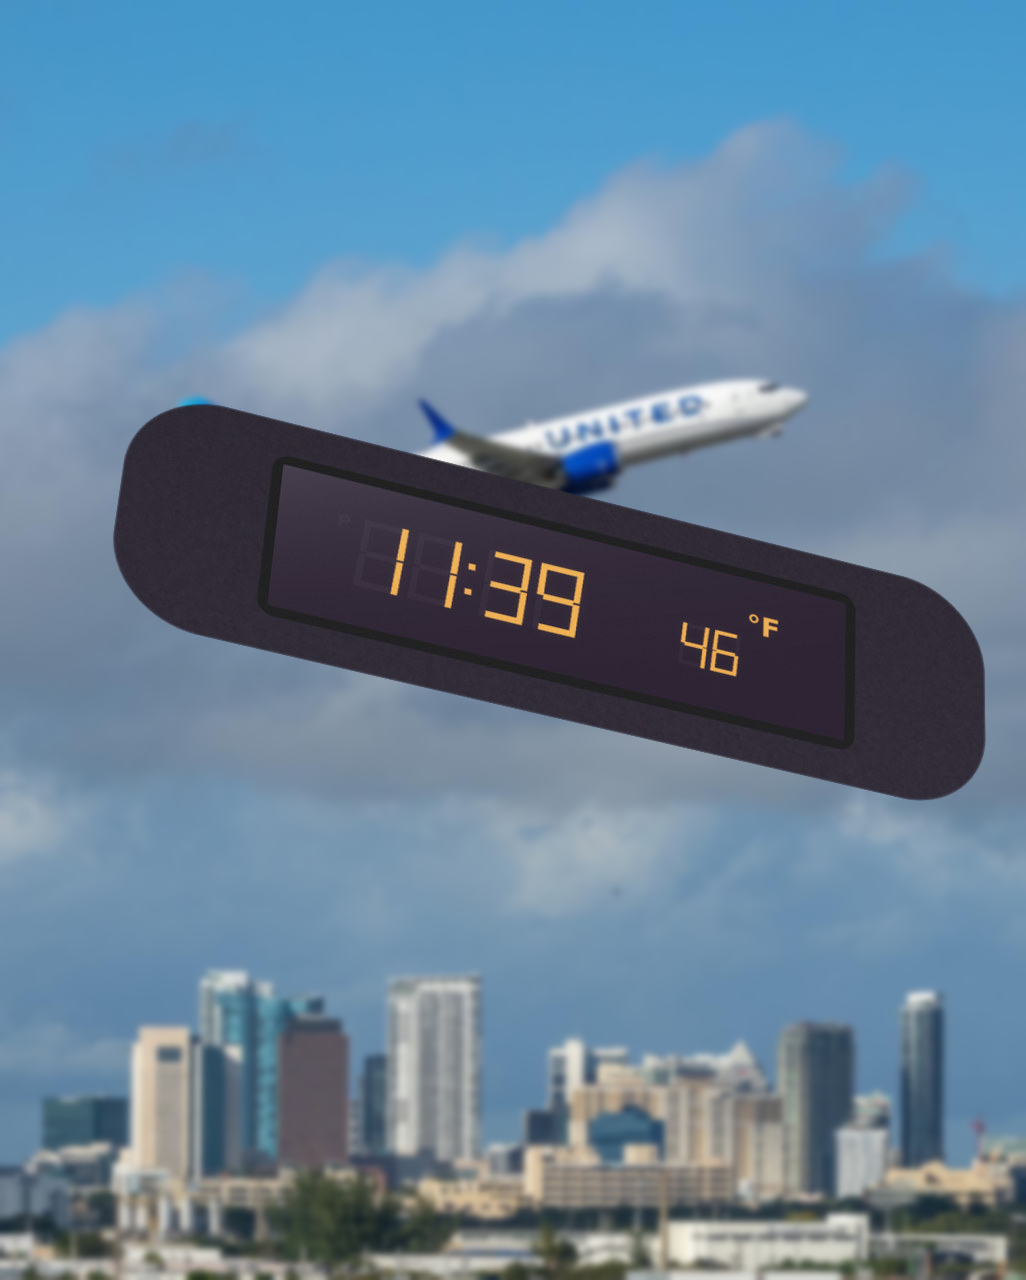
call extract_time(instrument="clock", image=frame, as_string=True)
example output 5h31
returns 11h39
